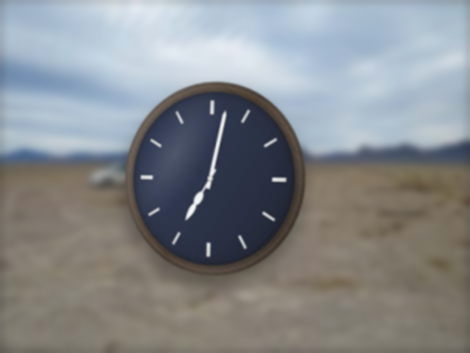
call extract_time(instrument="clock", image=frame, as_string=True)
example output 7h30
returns 7h02
